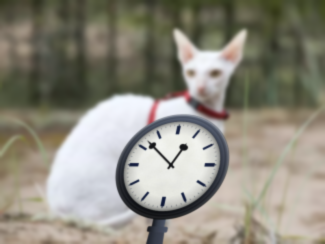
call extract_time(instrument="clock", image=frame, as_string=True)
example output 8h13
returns 12h52
